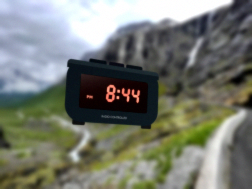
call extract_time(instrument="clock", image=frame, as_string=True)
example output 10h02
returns 8h44
